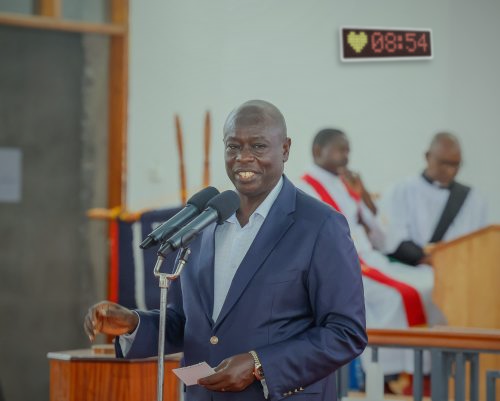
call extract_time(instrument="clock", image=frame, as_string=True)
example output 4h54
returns 8h54
